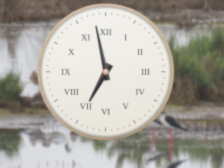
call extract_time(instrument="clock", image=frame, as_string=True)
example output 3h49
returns 6h58
